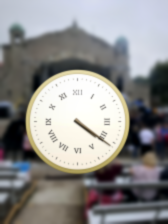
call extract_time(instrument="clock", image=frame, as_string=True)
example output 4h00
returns 4h21
